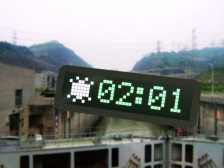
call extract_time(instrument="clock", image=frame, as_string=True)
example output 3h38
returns 2h01
